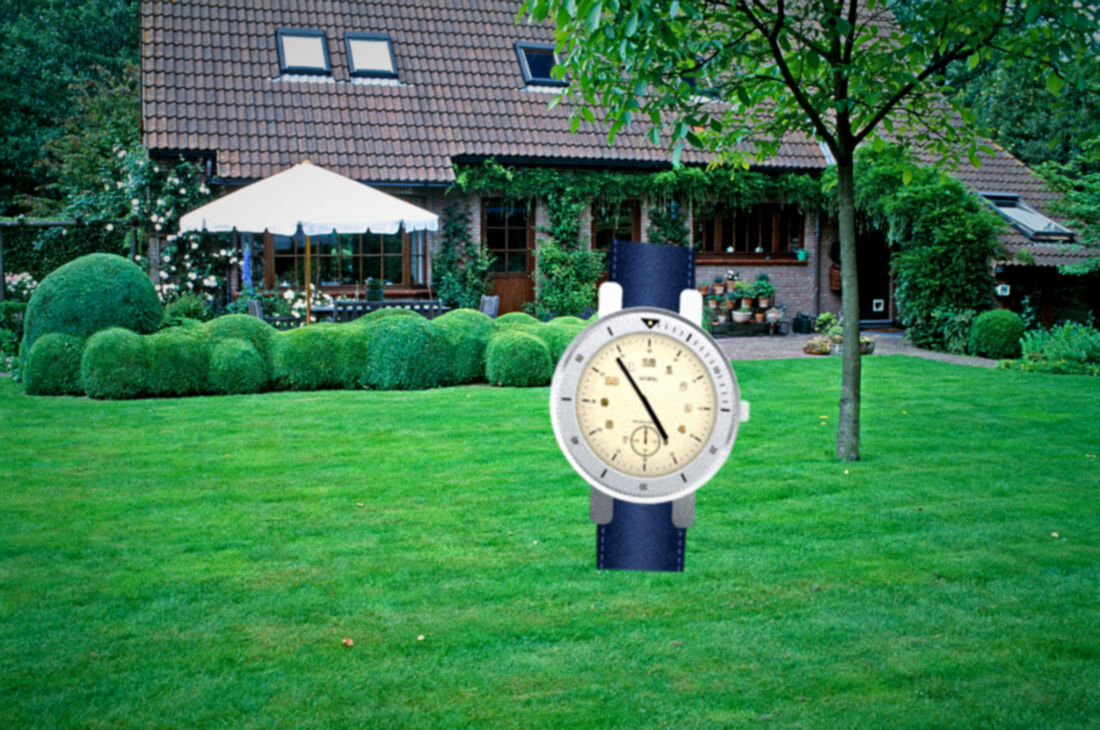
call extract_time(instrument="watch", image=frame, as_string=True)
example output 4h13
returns 4h54
